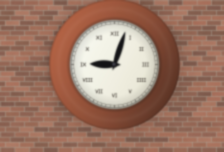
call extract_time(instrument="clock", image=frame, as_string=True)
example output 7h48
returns 9h03
